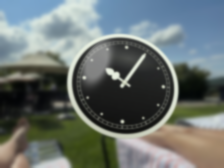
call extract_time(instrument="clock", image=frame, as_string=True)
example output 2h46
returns 10h05
